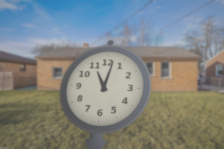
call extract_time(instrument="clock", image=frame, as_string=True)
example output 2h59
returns 11h02
